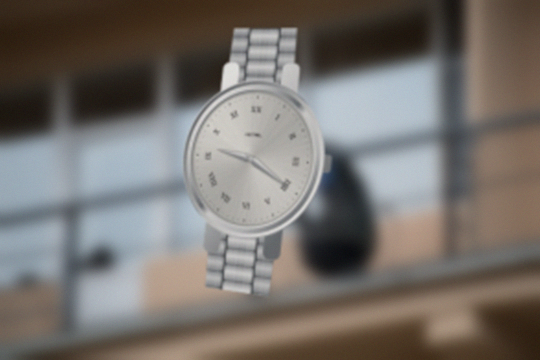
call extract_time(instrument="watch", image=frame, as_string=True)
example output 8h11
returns 9h20
